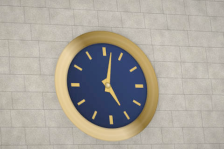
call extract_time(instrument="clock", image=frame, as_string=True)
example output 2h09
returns 5h02
